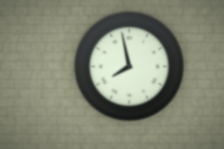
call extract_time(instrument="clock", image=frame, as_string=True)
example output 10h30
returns 7h58
